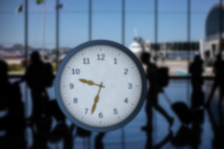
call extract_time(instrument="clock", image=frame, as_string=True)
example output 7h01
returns 9h33
